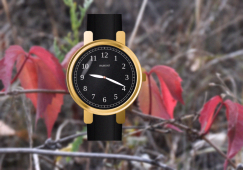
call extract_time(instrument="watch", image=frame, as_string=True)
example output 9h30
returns 9h19
